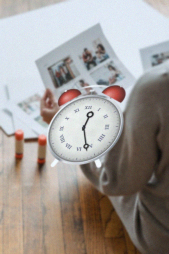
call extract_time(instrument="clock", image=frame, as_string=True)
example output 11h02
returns 12h27
